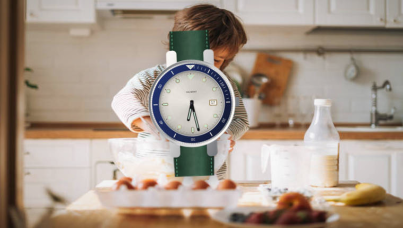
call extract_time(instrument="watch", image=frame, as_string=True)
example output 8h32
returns 6h28
